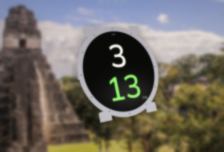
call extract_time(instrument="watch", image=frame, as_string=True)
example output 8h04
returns 3h13
